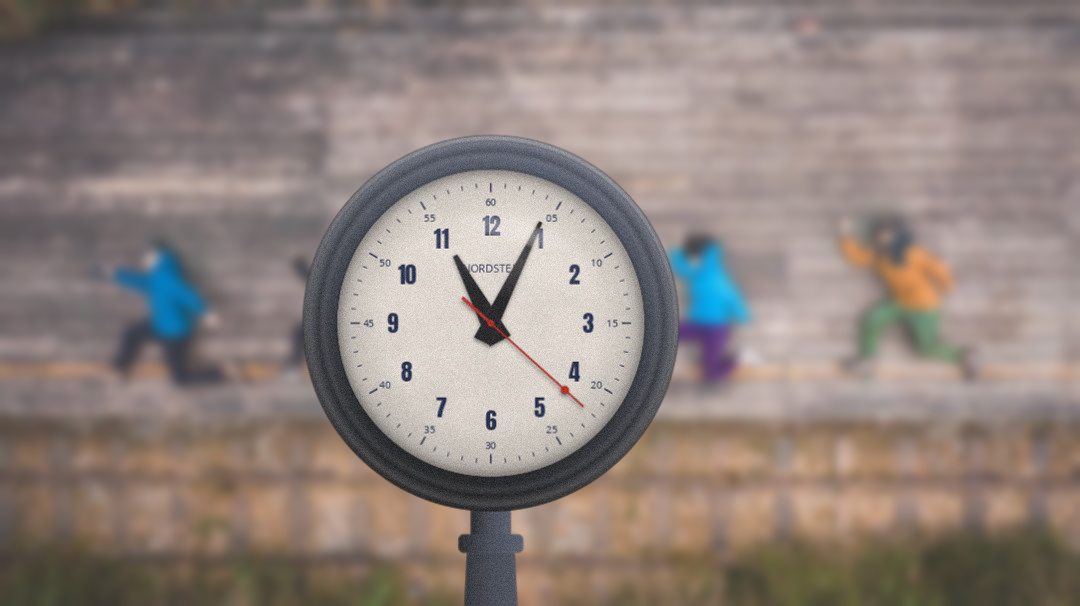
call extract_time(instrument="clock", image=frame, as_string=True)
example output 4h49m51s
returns 11h04m22s
